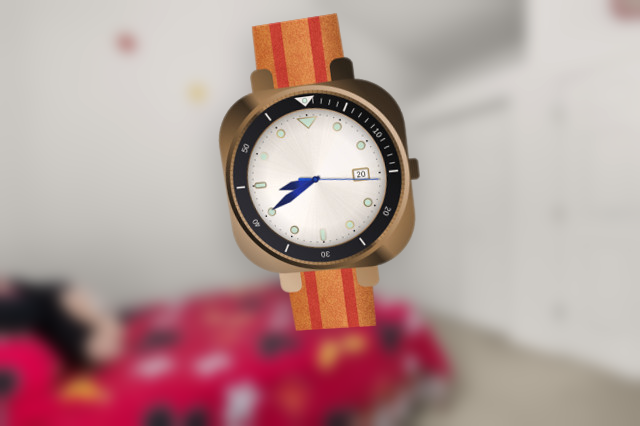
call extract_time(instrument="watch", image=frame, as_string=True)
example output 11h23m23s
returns 8h40m16s
